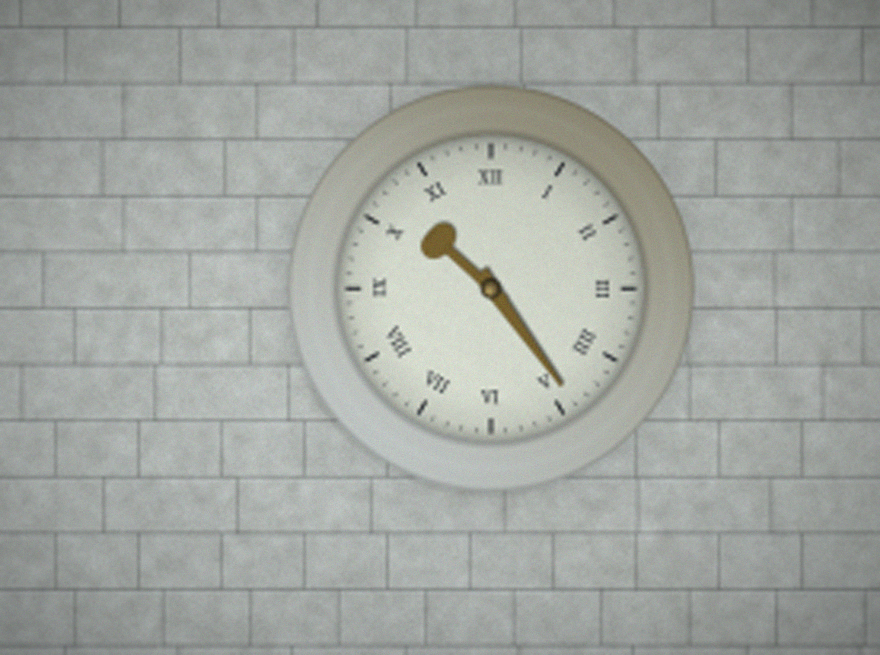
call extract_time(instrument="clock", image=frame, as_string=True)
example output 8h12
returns 10h24
